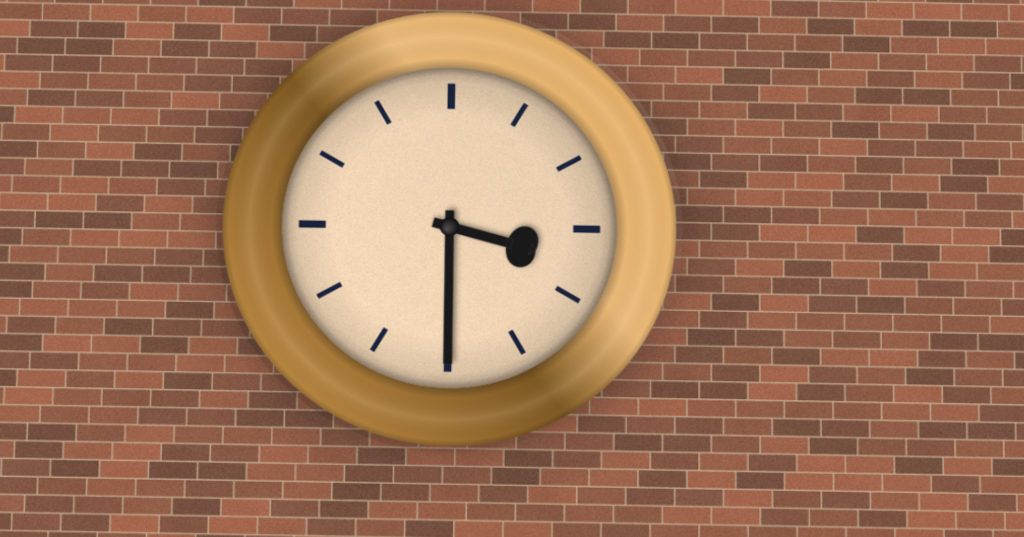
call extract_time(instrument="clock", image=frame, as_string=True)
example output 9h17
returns 3h30
